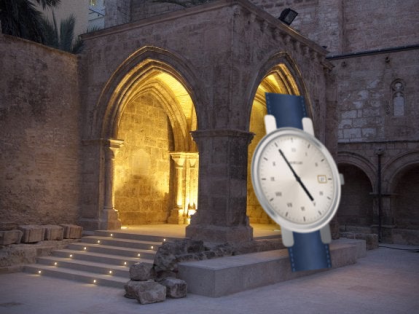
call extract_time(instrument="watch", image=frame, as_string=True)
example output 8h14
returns 4h55
